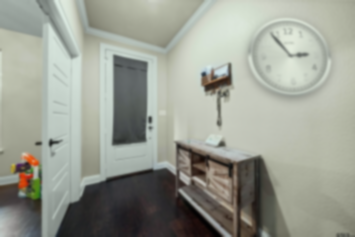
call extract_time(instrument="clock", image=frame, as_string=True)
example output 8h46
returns 2h54
